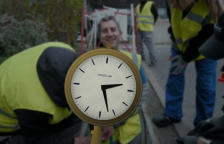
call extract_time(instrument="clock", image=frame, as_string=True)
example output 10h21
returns 2h27
